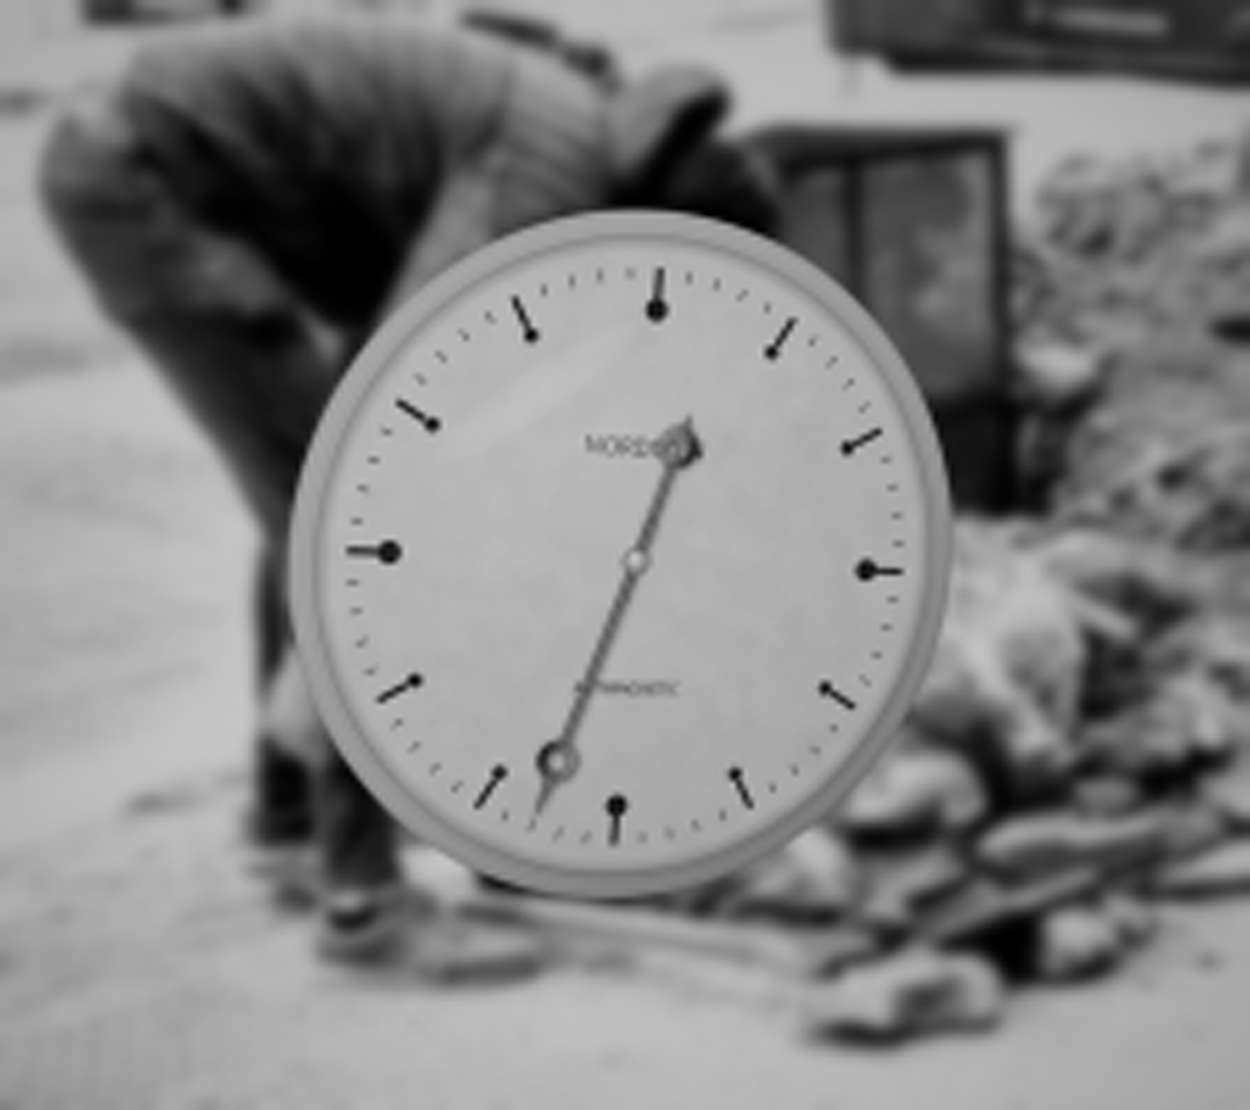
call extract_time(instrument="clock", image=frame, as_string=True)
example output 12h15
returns 12h33
